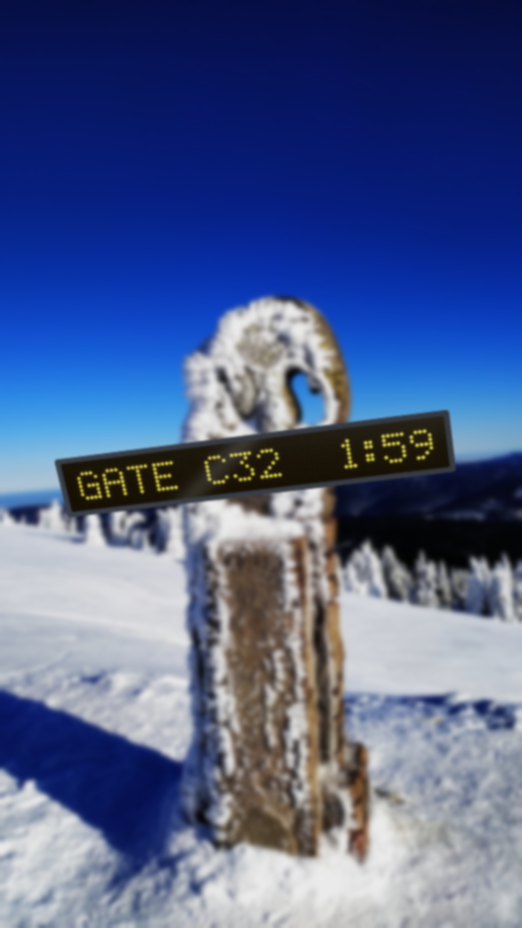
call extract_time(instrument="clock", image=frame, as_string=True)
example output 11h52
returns 1h59
